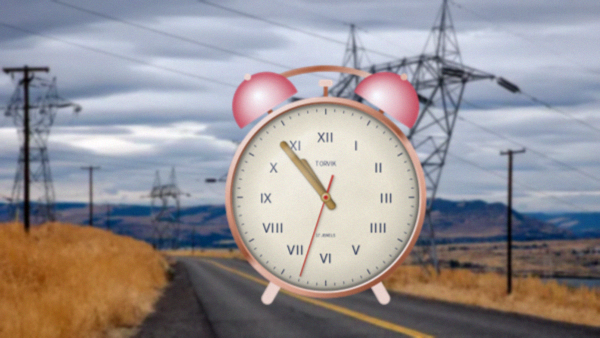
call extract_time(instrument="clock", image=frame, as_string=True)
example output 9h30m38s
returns 10h53m33s
